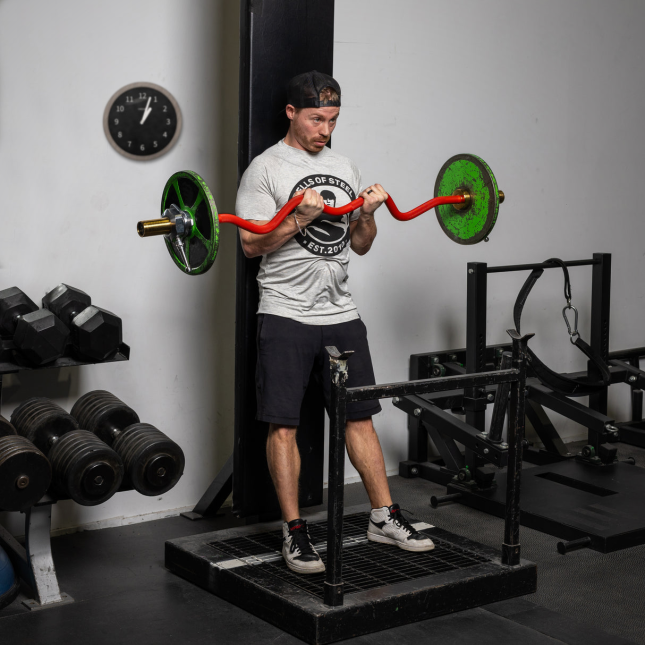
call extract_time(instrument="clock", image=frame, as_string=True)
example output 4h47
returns 1h03
